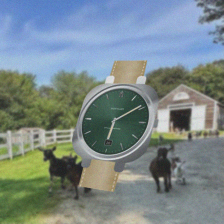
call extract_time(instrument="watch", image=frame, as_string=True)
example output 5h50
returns 6h09
